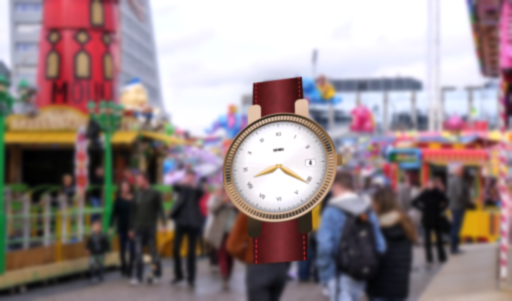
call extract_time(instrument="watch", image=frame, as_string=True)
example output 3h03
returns 8h21
